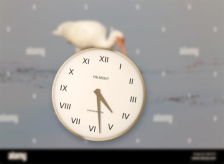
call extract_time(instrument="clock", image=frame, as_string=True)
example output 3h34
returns 4h28
